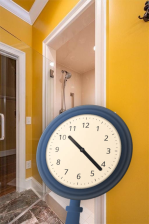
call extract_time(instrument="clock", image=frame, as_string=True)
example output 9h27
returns 10h22
